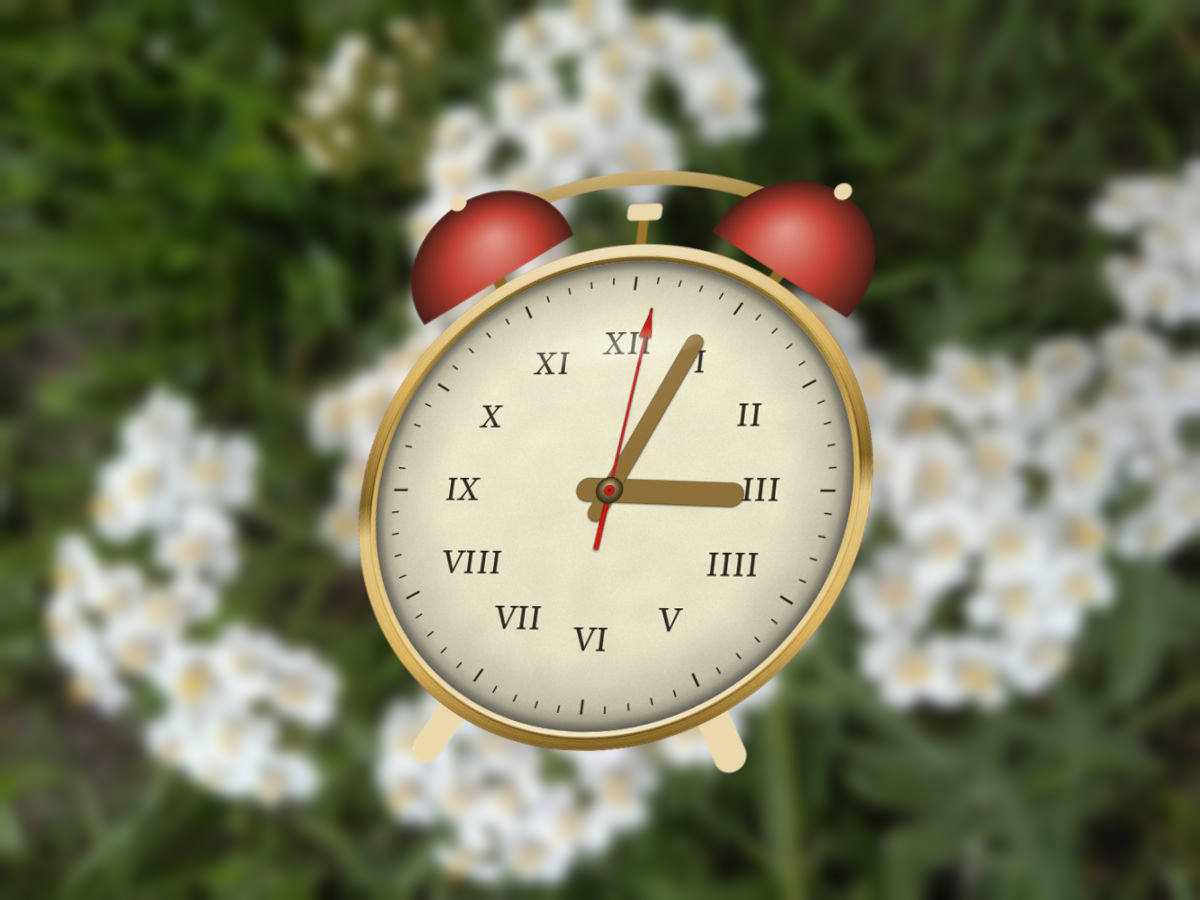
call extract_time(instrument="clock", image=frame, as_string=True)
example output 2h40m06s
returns 3h04m01s
